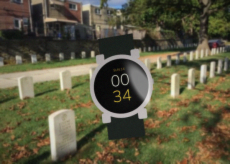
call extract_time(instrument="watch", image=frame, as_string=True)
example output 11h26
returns 0h34
